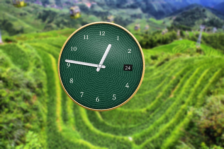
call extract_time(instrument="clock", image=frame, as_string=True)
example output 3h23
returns 12h46
